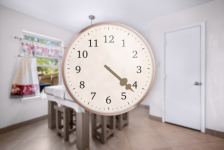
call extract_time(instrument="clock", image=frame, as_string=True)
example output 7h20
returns 4h22
